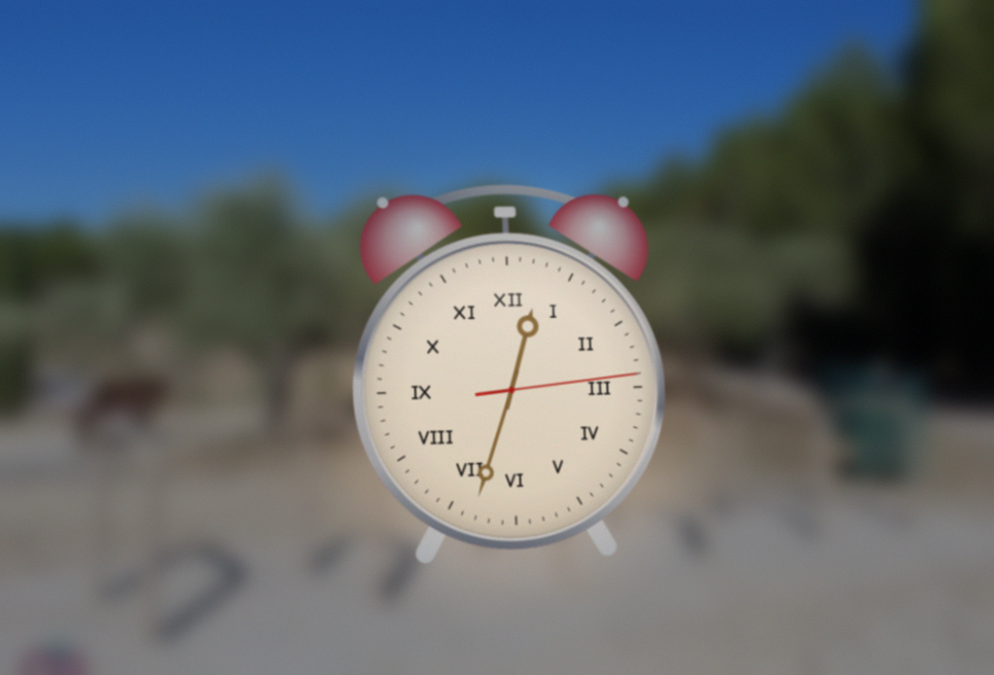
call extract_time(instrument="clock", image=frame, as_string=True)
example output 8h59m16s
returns 12h33m14s
